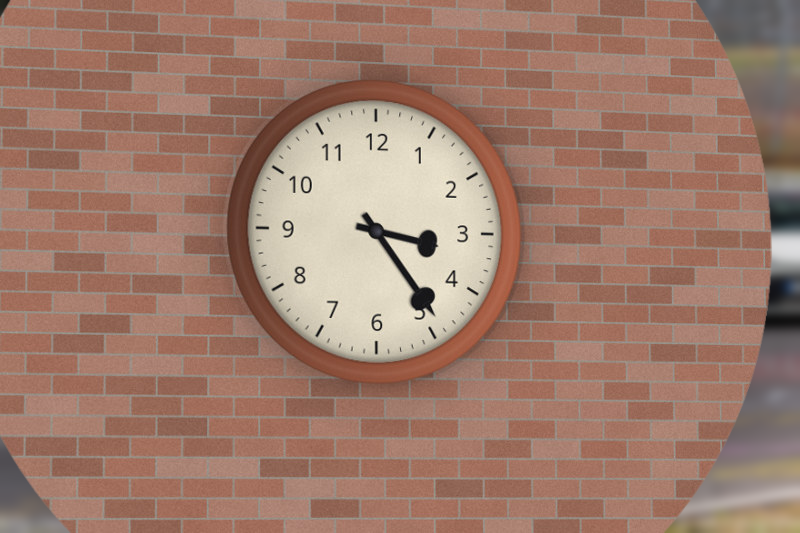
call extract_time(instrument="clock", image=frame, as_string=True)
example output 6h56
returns 3h24
